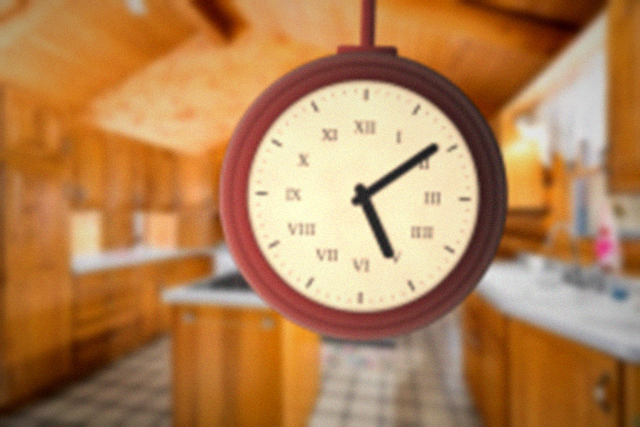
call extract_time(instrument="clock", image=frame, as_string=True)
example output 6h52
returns 5h09
